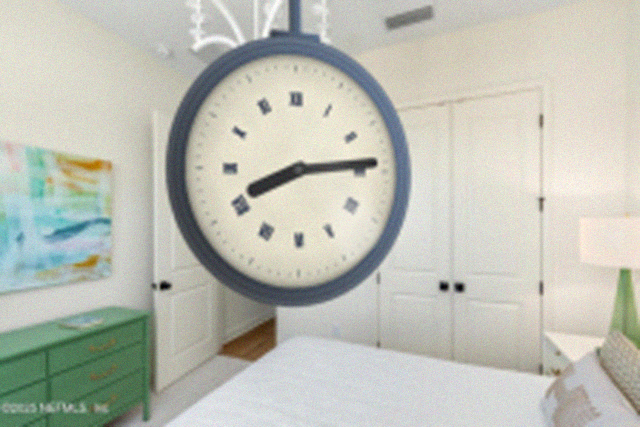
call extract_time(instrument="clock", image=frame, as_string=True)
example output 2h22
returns 8h14
